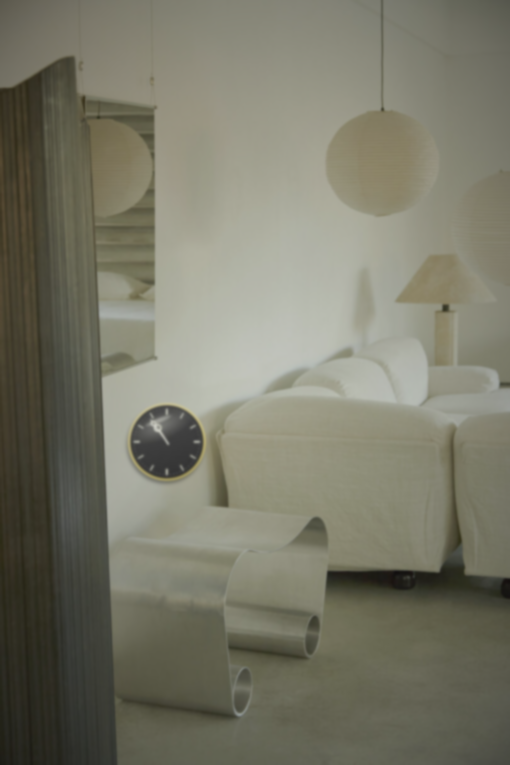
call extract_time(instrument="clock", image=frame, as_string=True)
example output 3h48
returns 10h54
